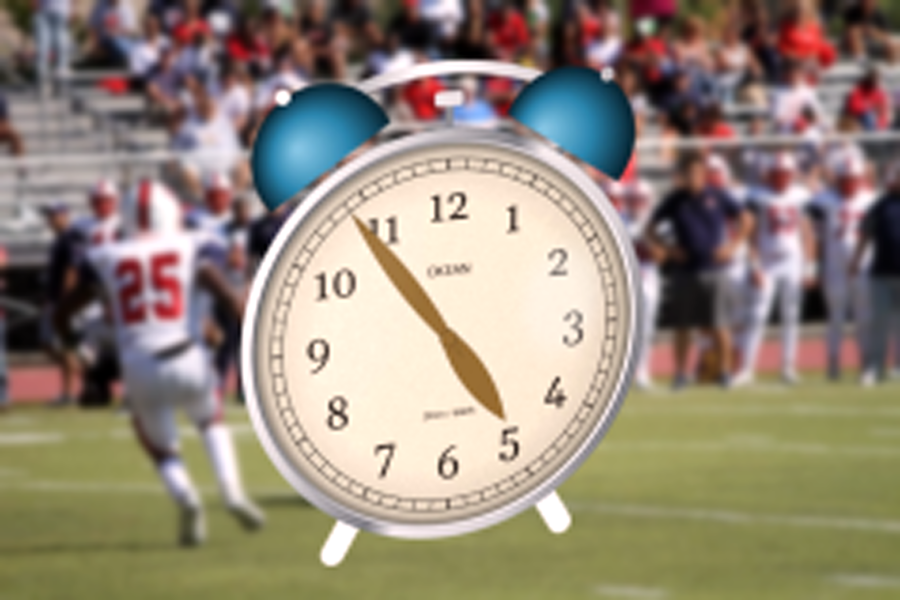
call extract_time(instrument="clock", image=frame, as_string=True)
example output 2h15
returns 4h54
